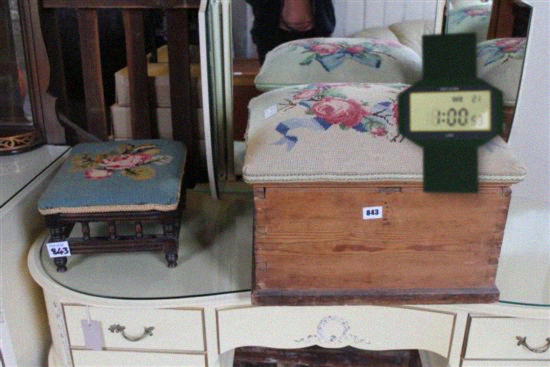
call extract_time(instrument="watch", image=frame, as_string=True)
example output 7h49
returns 1h00
